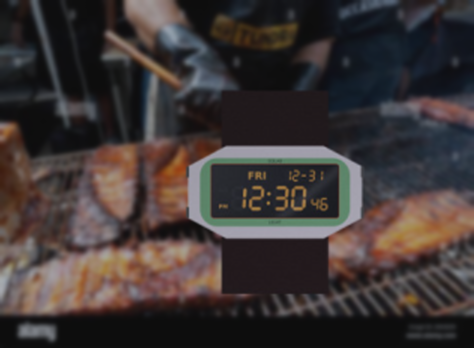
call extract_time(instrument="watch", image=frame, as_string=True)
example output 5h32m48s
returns 12h30m46s
